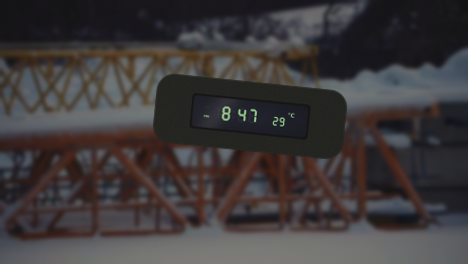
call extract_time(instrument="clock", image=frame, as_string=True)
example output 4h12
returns 8h47
